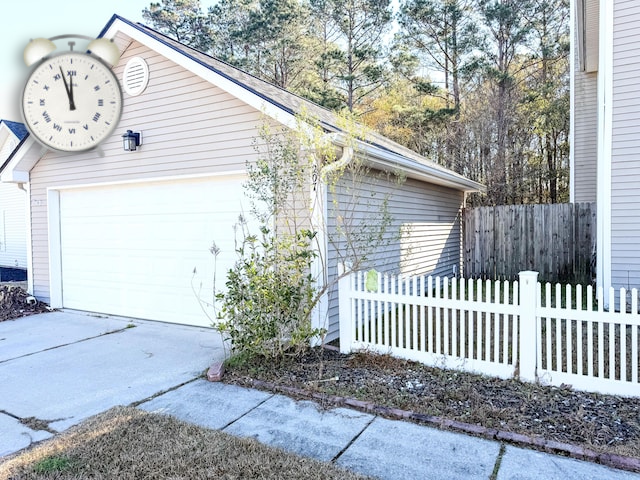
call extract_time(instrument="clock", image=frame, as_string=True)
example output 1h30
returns 11h57
